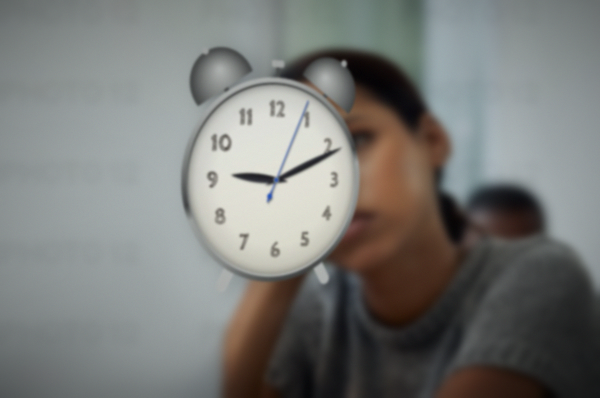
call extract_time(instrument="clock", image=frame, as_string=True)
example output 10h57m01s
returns 9h11m04s
